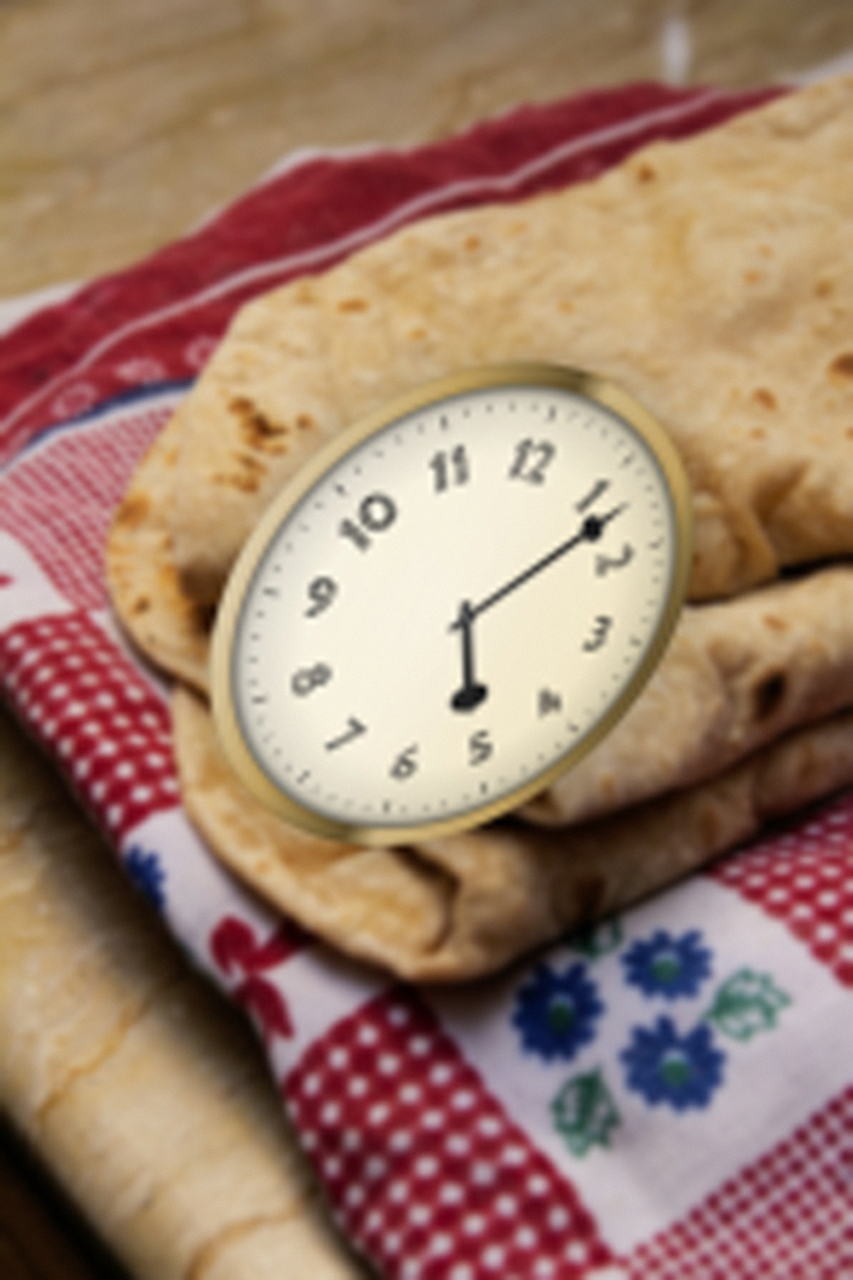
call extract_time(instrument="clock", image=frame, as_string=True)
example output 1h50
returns 5h07
